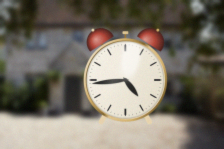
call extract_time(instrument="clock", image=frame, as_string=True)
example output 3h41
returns 4h44
